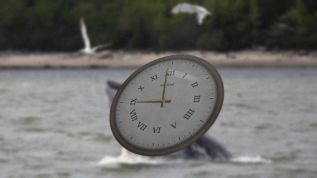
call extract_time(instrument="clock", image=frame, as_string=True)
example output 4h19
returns 8h59
